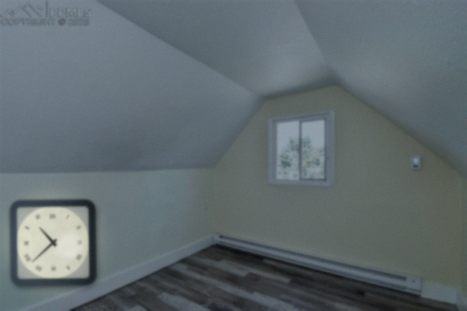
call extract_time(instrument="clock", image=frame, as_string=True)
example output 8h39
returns 10h38
